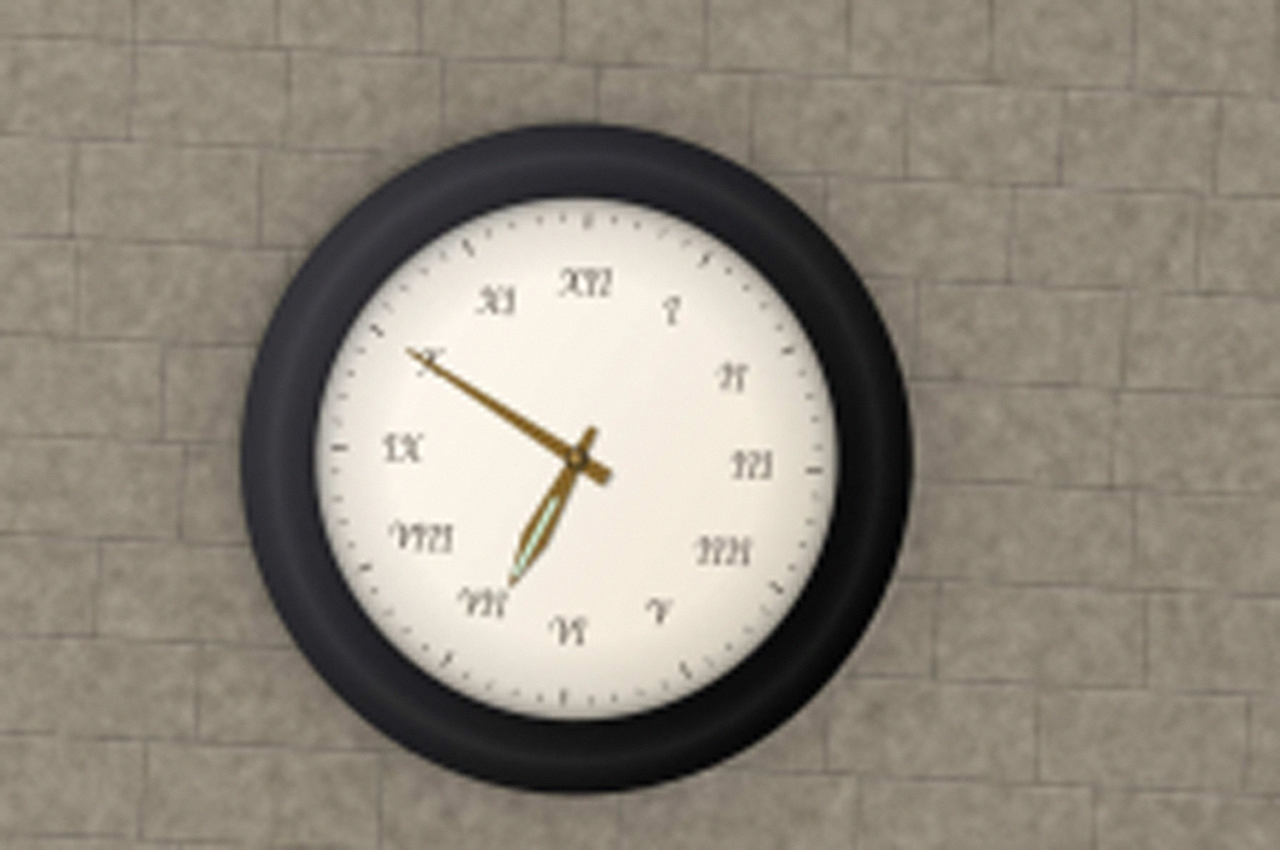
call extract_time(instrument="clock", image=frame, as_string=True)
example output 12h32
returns 6h50
